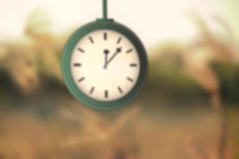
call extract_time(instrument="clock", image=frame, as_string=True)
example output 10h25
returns 12h07
